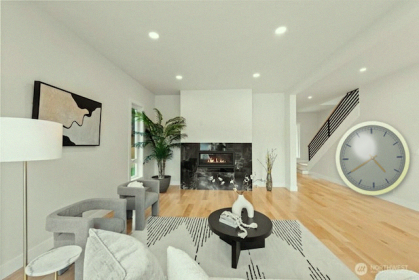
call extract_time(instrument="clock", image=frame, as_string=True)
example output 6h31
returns 4h40
